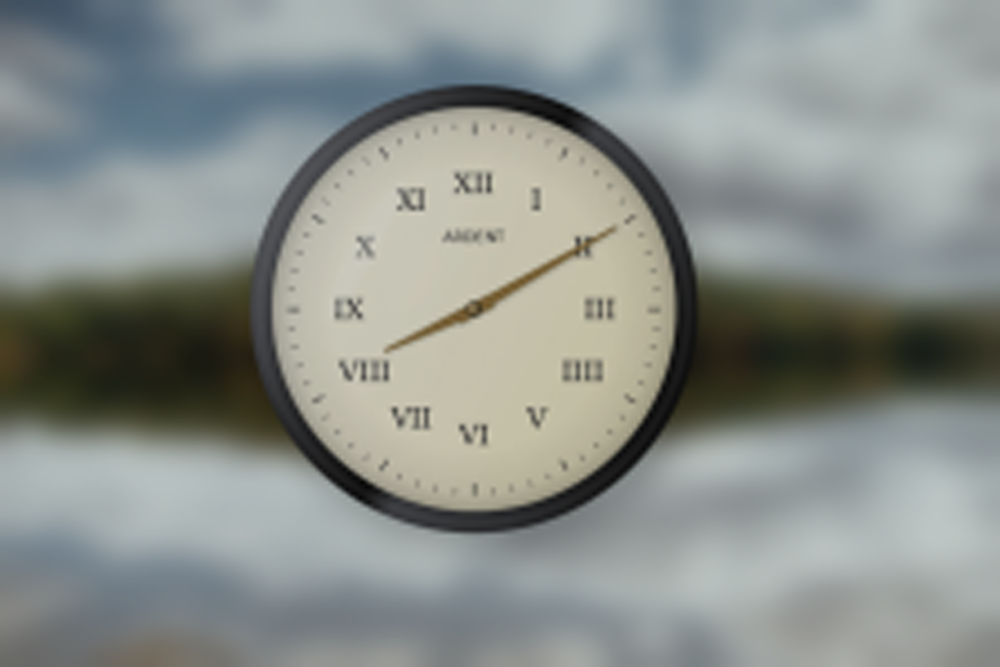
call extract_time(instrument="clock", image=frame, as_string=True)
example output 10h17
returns 8h10
